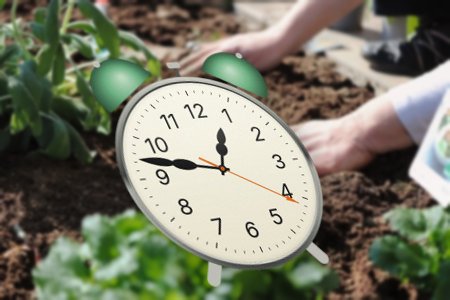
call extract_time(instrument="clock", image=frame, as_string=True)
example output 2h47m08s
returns 12h47m21s
